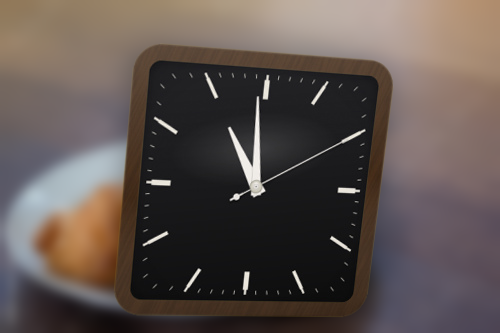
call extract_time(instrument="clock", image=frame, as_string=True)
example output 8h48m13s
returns 10h59m10s
